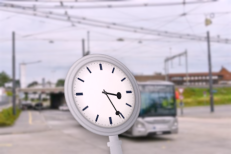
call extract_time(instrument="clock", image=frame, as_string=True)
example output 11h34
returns 3h26
